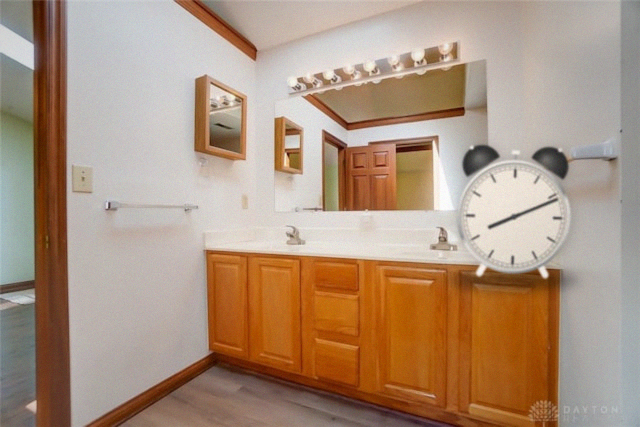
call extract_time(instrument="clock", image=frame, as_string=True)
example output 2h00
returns 8h11
